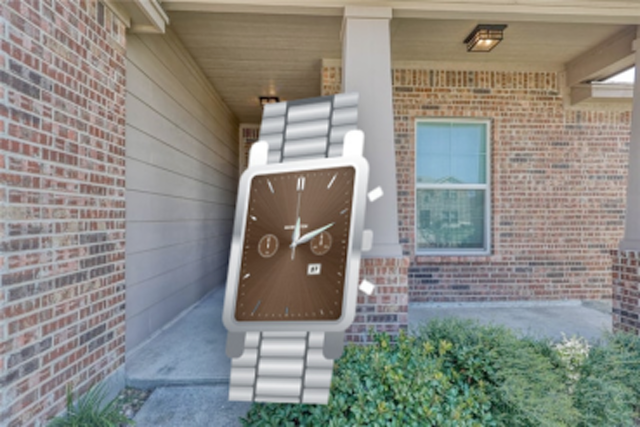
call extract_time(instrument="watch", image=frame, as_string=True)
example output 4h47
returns 12h11
